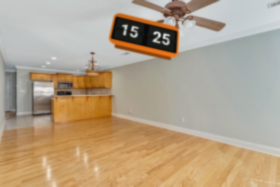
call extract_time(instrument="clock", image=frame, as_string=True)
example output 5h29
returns 15h25
